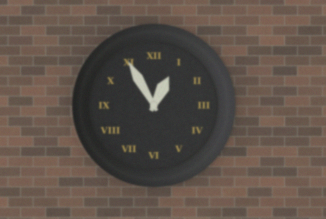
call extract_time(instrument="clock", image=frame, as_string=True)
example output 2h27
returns 12h55
